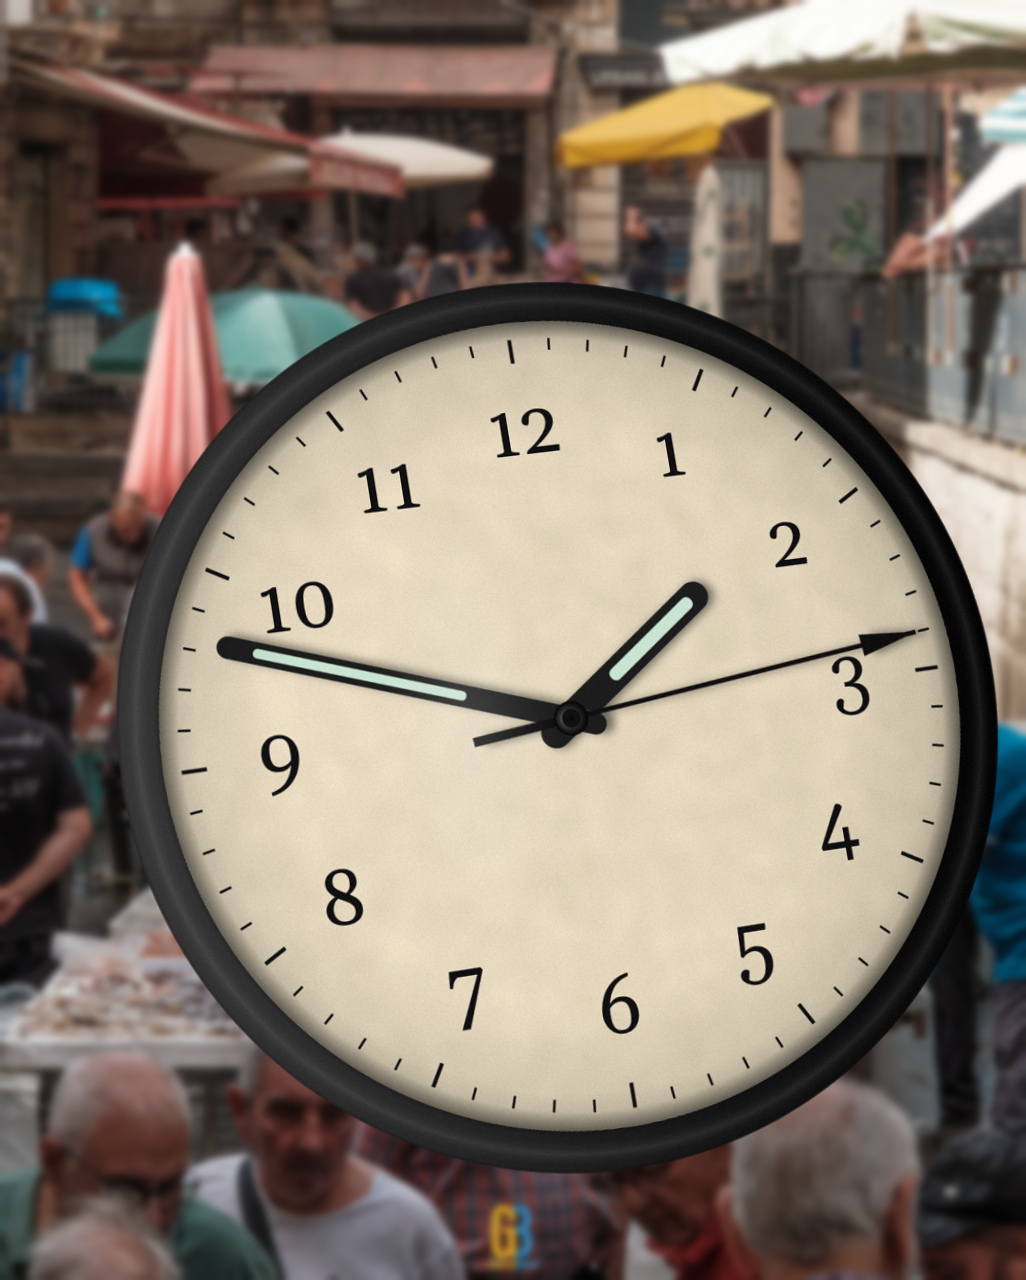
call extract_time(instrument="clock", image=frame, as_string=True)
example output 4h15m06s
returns 1h48m14s
